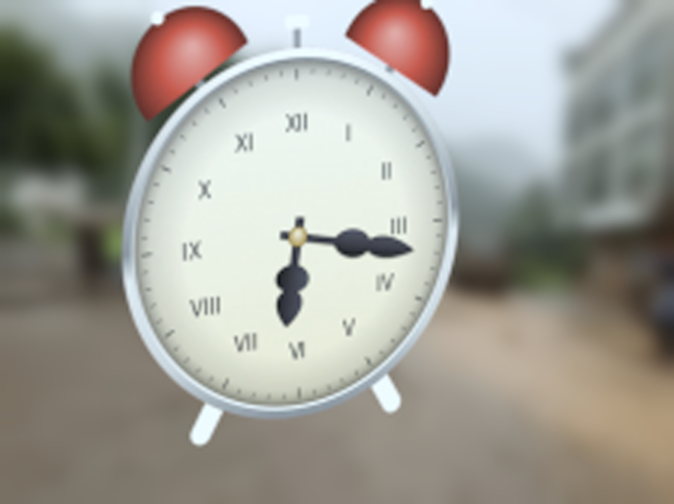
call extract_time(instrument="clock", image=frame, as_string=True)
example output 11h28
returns 6h17
